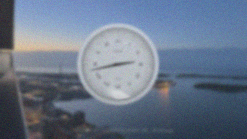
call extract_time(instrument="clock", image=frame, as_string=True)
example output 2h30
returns 2h43
